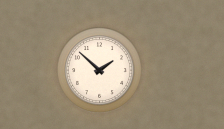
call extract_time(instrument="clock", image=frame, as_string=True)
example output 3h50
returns 1h52
